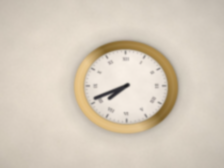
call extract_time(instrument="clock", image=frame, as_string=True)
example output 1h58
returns 7h41
